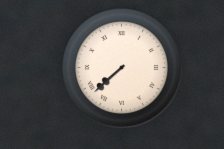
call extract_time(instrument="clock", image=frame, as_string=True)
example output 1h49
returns 7h38
